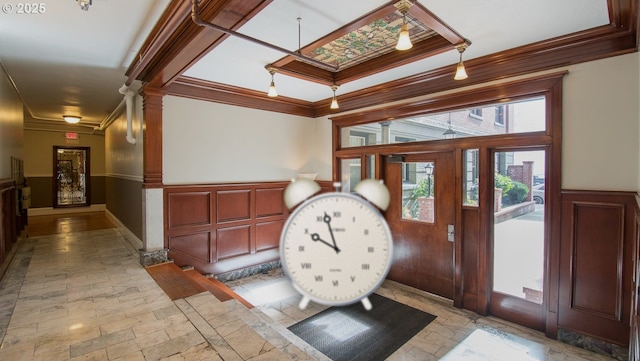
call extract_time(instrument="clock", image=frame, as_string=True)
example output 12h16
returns 9h57
